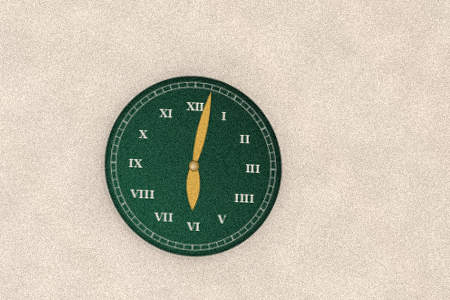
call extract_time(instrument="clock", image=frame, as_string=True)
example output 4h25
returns 6h02
